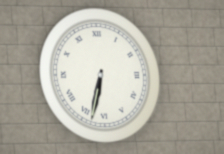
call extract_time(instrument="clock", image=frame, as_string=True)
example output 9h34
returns 6h33
